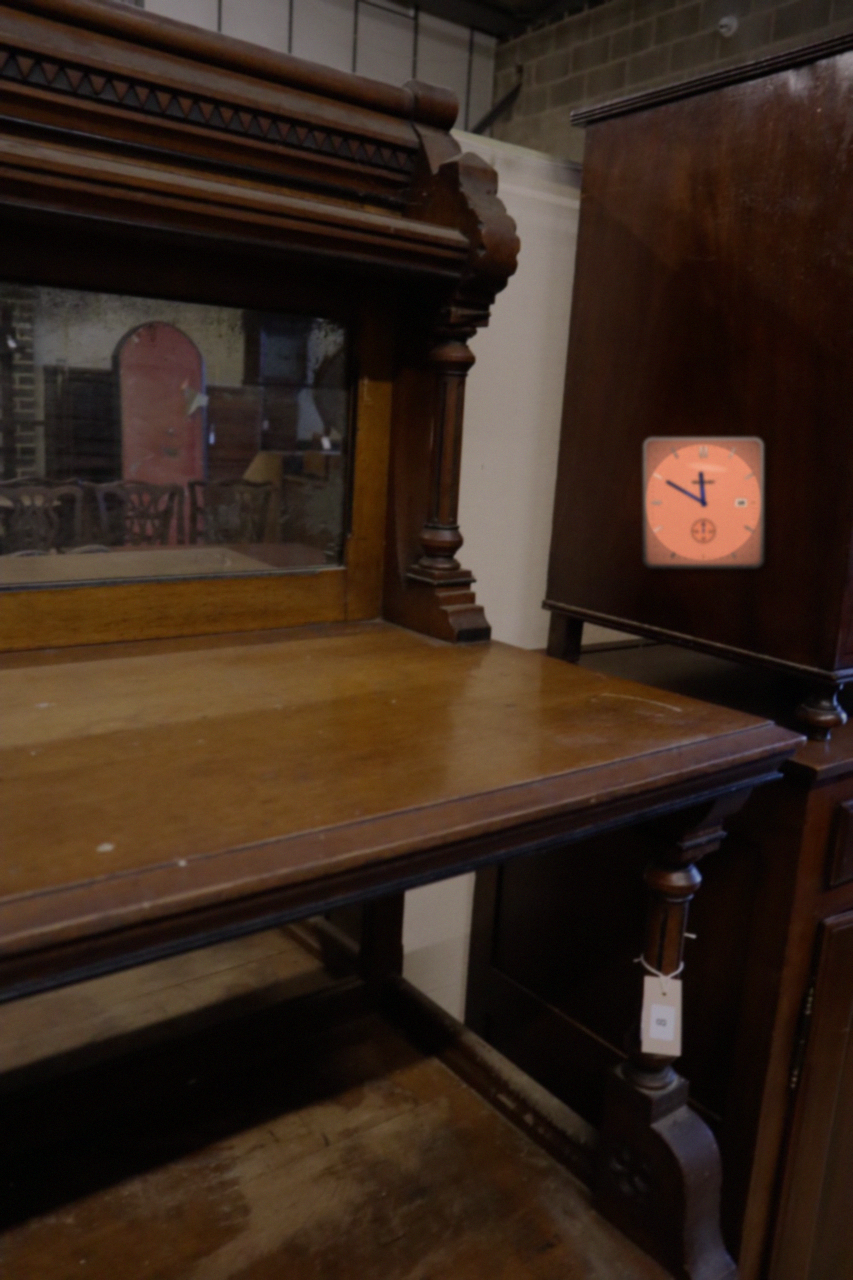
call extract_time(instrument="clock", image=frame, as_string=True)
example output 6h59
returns 11h50
